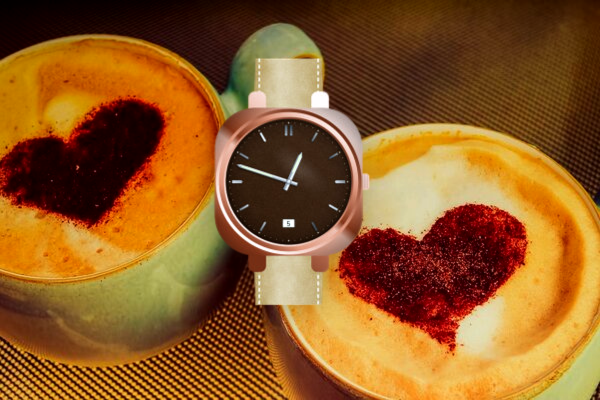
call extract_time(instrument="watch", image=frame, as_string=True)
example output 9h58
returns 12h48
